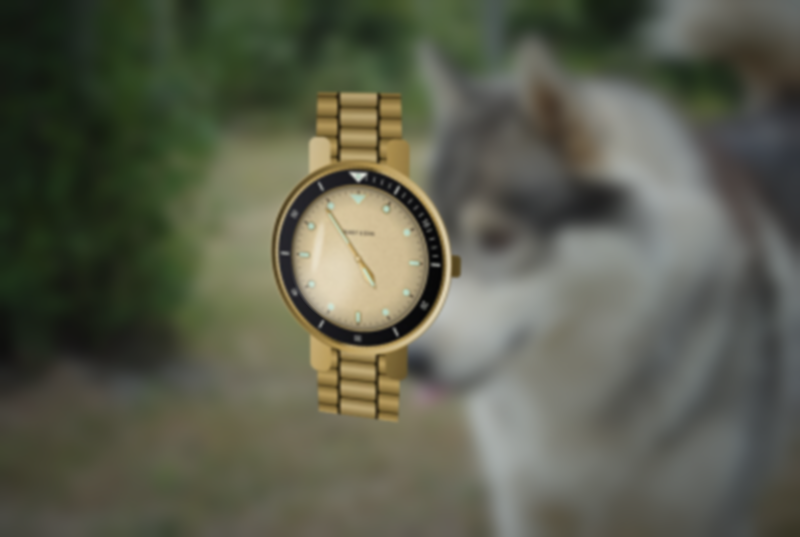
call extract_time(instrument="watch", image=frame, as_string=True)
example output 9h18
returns 4h54
